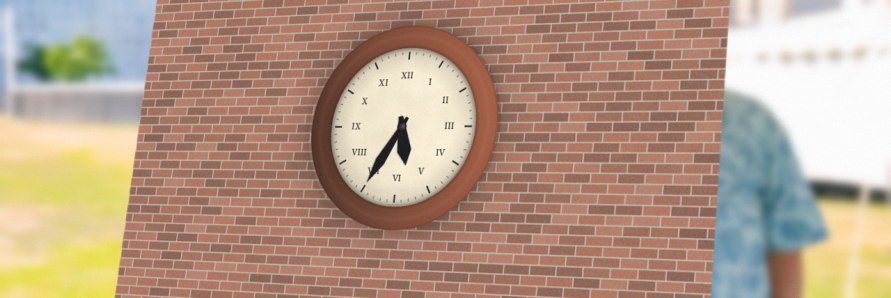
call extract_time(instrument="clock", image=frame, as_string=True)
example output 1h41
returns 5h35
